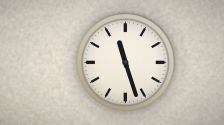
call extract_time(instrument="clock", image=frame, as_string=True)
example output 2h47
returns 11h27
